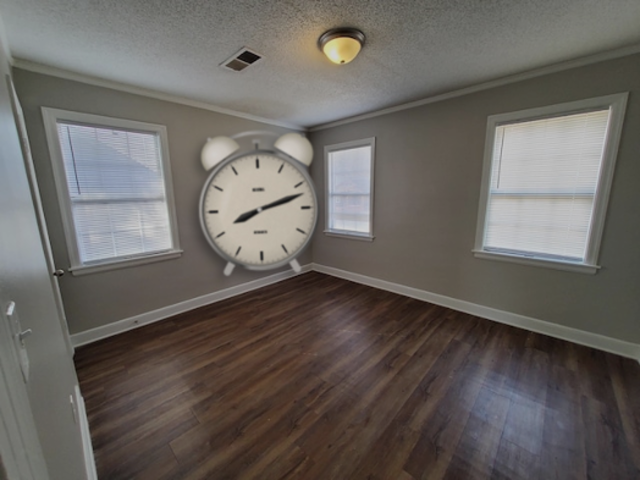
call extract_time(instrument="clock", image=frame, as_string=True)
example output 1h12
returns 8h12
